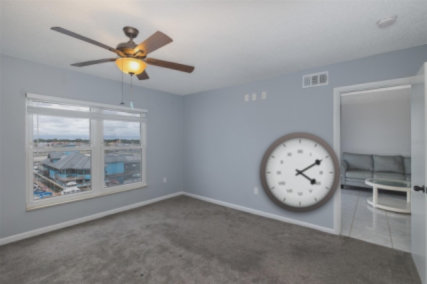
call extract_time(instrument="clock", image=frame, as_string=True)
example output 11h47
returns 4h10
